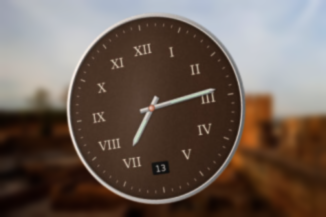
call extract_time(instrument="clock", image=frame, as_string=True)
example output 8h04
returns 7h14
